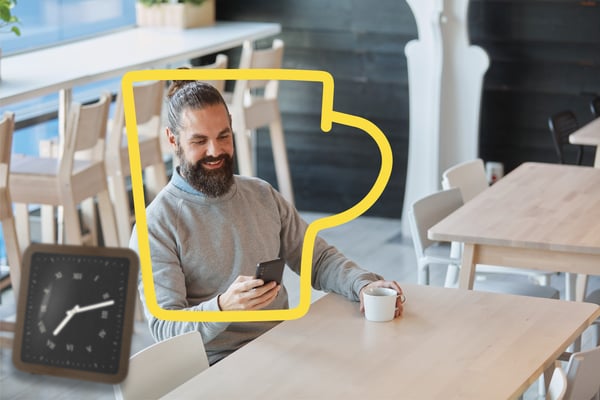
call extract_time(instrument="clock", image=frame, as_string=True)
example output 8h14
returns 7h12
